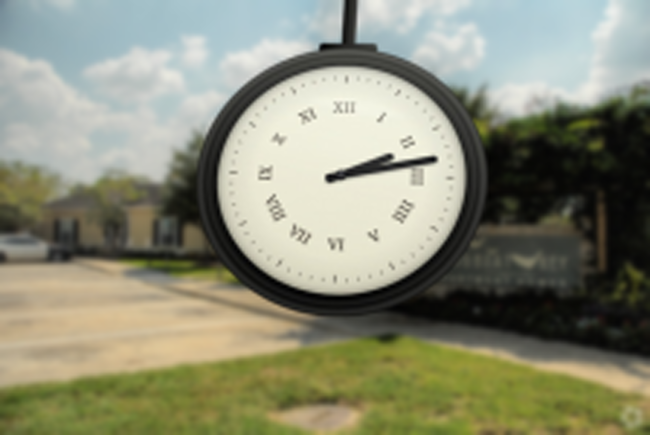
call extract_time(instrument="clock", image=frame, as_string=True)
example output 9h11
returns 2h13
